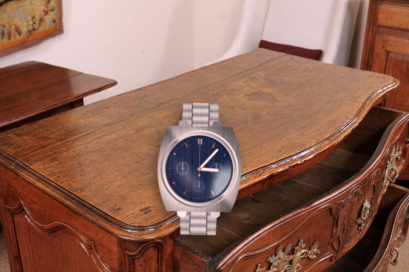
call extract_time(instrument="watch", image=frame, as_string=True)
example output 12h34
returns 3h07
